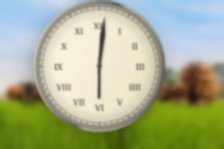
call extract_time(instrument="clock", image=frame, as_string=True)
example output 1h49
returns 6h01
